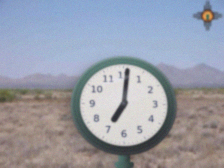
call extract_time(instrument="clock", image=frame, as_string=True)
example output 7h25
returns 7h01
